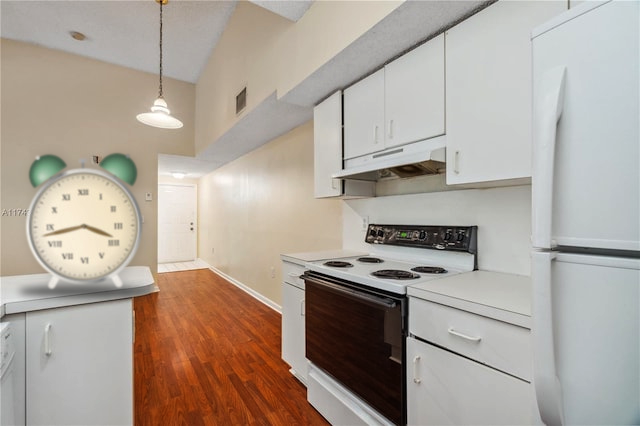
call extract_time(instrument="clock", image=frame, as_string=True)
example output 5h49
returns 3h43
